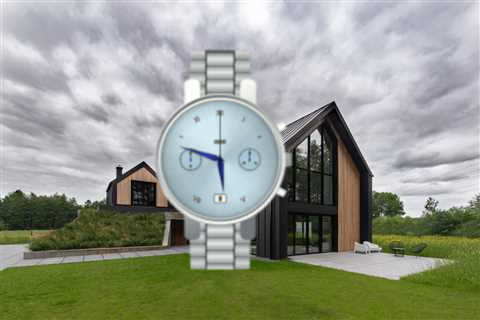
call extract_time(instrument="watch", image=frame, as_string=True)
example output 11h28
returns 5h48
